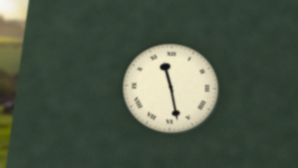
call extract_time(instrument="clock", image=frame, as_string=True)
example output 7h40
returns 11h28
